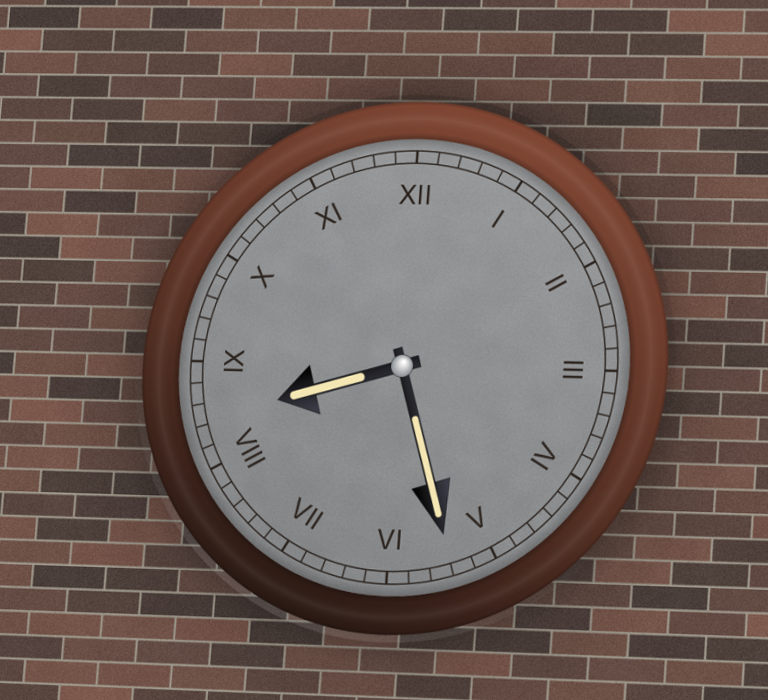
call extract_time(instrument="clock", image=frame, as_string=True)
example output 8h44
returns 8h27
